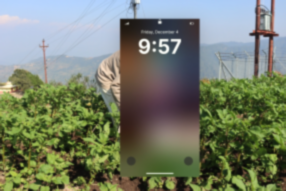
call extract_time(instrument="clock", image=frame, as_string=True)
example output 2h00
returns 9h57
